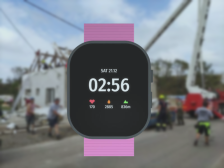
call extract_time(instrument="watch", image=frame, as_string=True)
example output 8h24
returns 2h56
